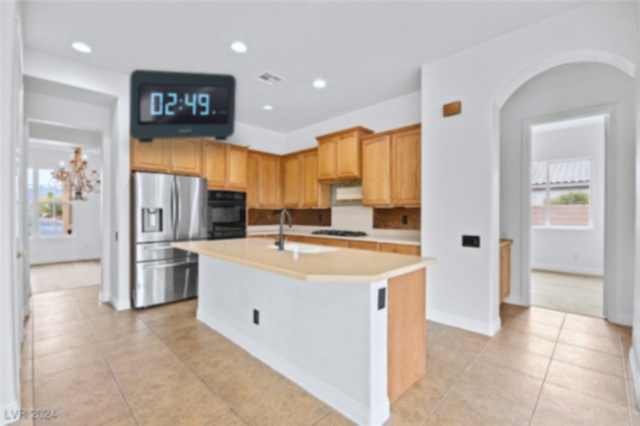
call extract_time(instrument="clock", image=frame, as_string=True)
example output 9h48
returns 2h49
